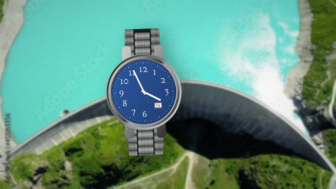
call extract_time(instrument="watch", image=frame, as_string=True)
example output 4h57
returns 3h56
